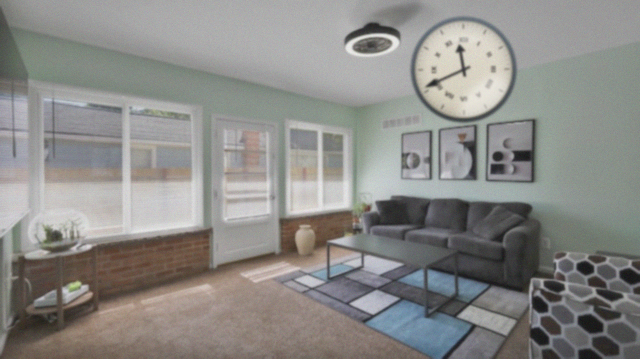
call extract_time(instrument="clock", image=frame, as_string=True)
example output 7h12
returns 11h41
